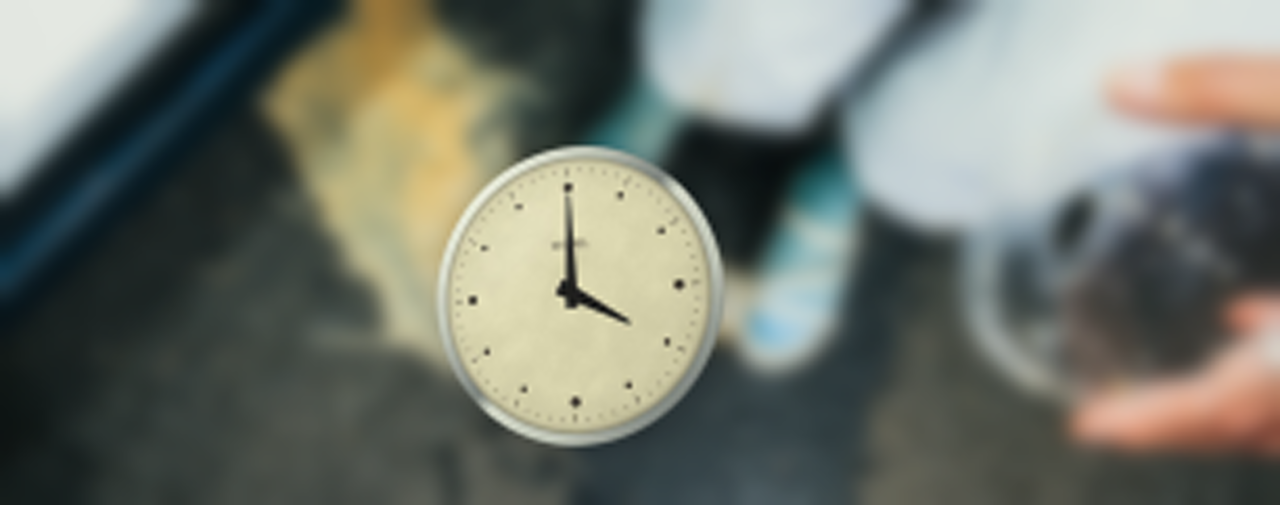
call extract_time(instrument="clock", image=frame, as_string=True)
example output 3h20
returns 4h00
